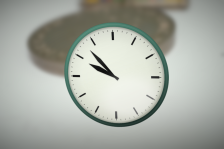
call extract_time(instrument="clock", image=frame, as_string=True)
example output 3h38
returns 9h53
